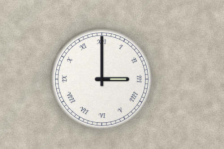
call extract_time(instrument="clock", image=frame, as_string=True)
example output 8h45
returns 3h00
